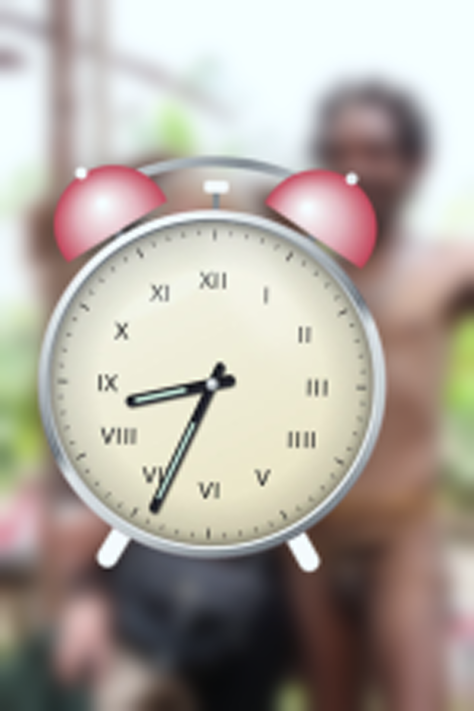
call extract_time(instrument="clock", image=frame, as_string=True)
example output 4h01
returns 8h34
